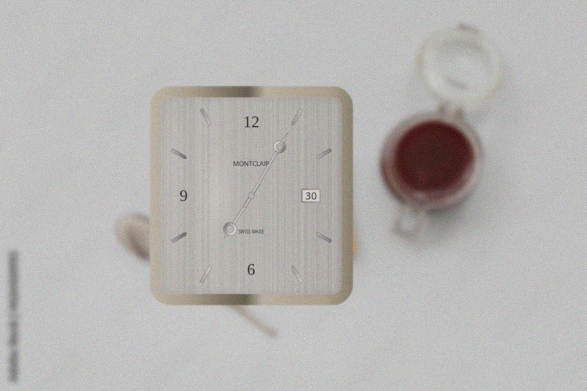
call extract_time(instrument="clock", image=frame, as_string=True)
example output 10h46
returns 7h05
